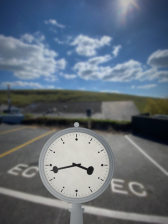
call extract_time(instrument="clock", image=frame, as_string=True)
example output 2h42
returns 3h43
